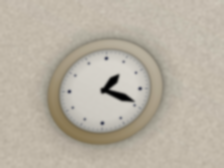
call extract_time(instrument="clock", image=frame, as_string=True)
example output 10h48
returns 1h19
